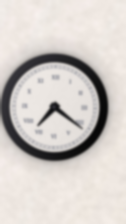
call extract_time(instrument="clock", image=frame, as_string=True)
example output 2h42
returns 7h21
